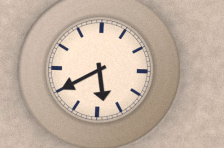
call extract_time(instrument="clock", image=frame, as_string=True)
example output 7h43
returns 5h40
